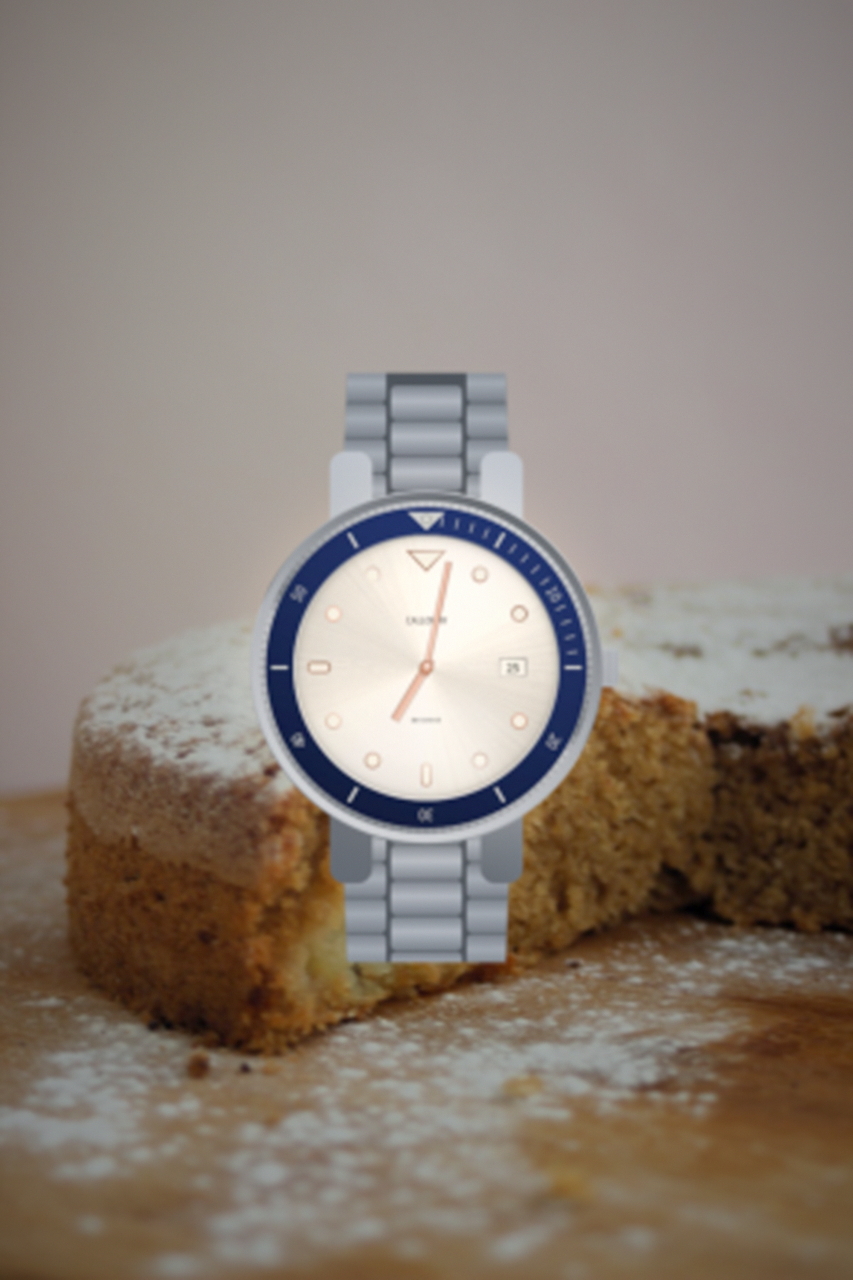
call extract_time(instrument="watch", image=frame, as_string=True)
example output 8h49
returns 7h02
